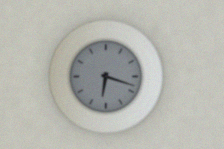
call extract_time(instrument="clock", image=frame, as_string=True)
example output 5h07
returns 6h18
